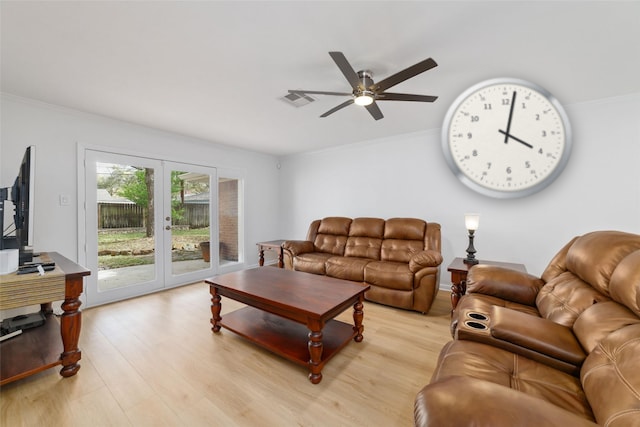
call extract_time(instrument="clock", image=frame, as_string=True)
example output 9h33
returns 4h02
